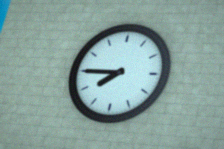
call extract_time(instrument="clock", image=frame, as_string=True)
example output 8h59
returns 7h45
